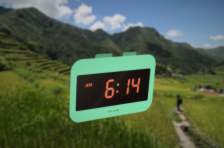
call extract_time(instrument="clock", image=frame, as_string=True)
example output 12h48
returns 6h14
